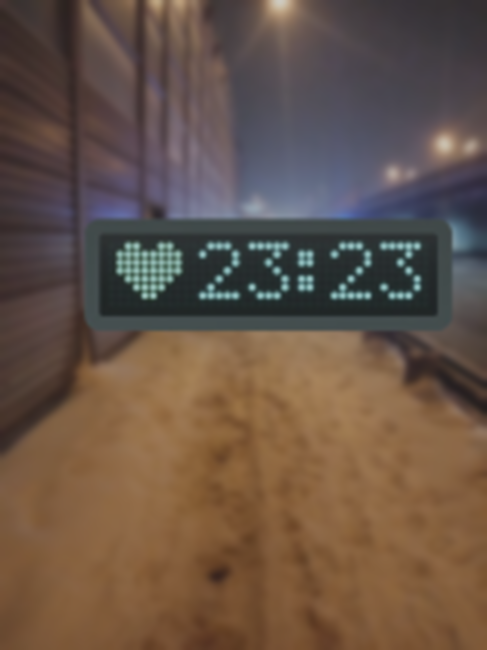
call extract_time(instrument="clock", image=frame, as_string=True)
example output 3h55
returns 23h23
